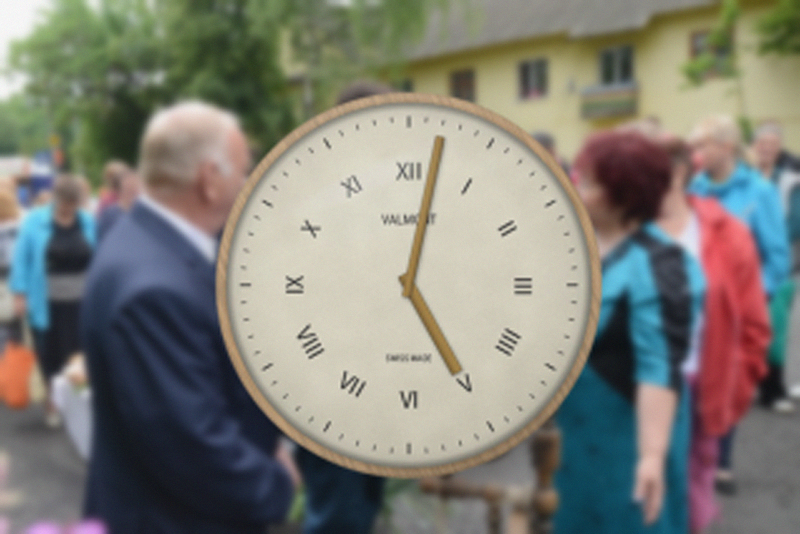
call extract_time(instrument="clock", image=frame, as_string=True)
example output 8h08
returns 5h02
